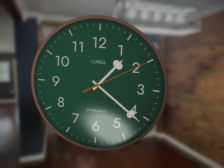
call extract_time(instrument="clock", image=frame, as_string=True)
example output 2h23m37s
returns 1h21m10s
